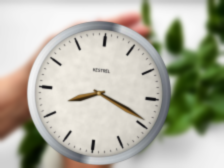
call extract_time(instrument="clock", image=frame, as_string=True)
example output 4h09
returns 8h19
